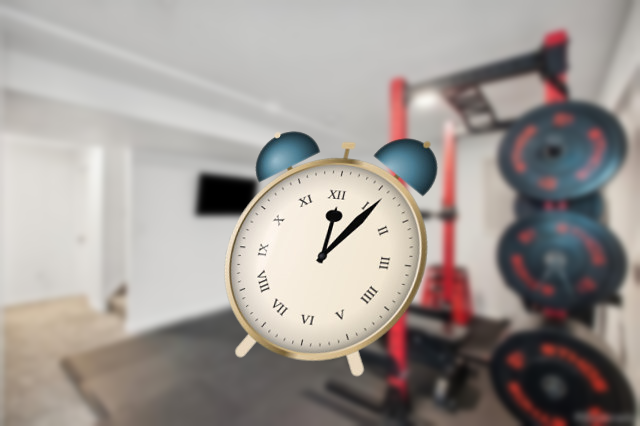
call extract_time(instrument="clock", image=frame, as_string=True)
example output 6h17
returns 12h06
